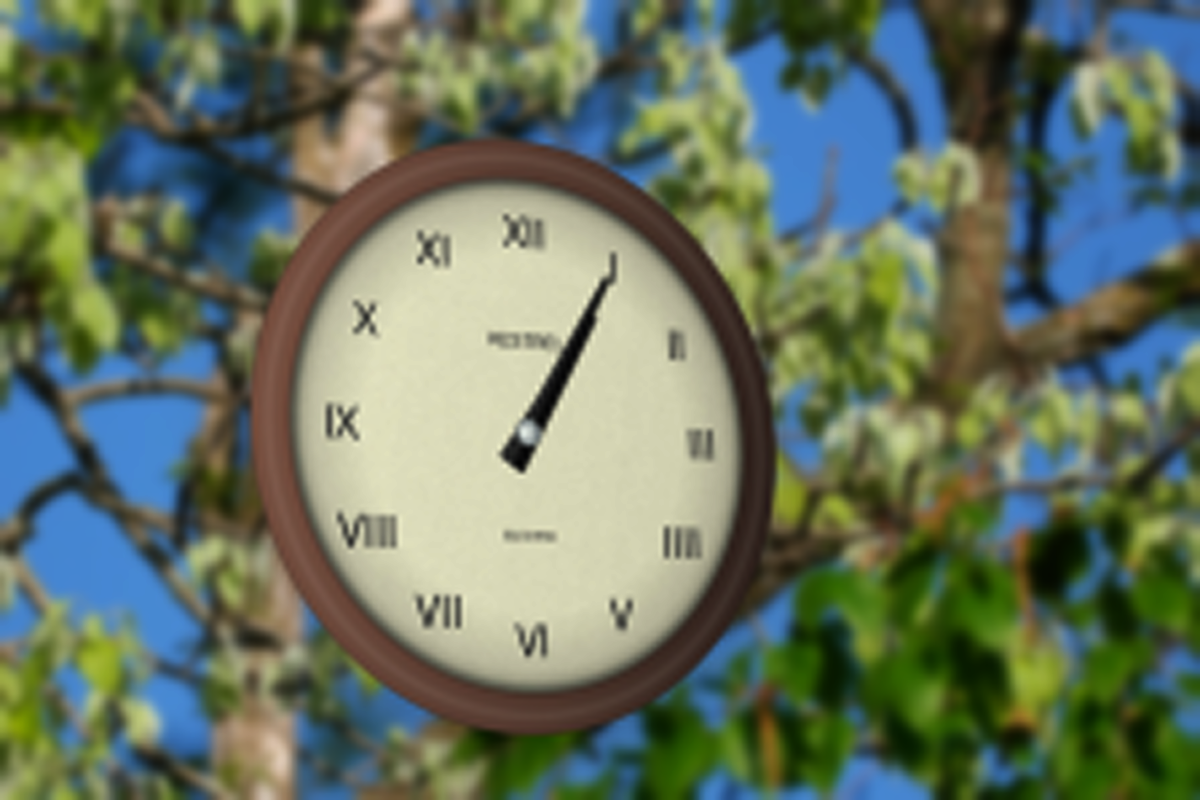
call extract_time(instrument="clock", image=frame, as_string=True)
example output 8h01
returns 1h05
